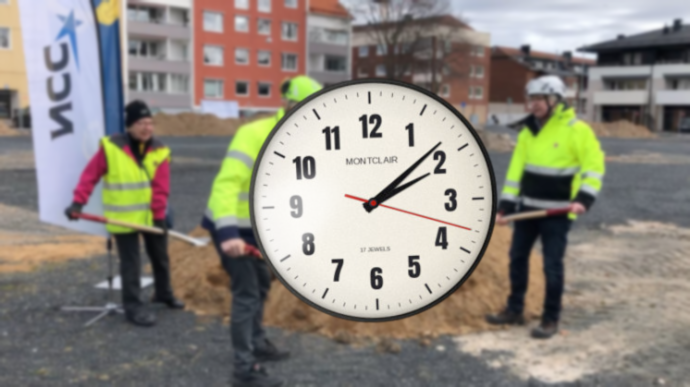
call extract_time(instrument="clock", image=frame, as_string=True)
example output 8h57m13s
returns 2h08m18s
